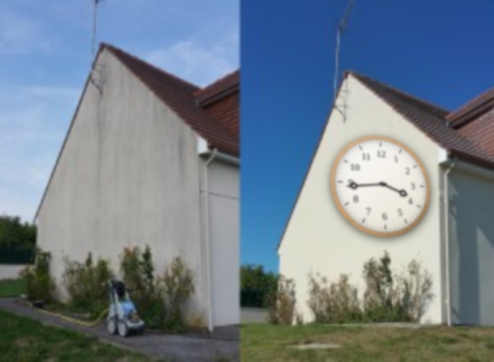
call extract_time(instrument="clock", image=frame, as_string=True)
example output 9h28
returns 3h44
